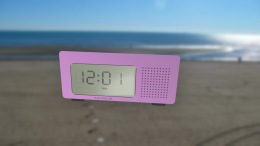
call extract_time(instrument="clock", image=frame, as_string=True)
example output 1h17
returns 12h01
